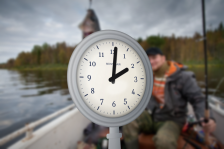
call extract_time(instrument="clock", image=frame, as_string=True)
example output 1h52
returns 2h01
